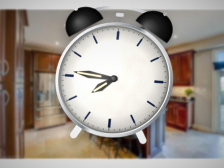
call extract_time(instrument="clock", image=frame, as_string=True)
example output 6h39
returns 7h46
